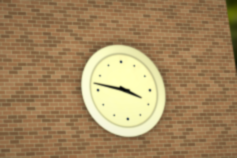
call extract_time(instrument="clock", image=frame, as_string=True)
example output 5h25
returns 3h47
